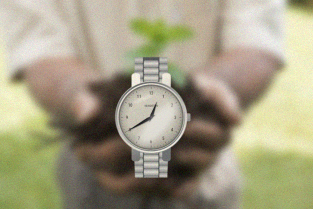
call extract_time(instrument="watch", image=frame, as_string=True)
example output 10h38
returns 12h40
